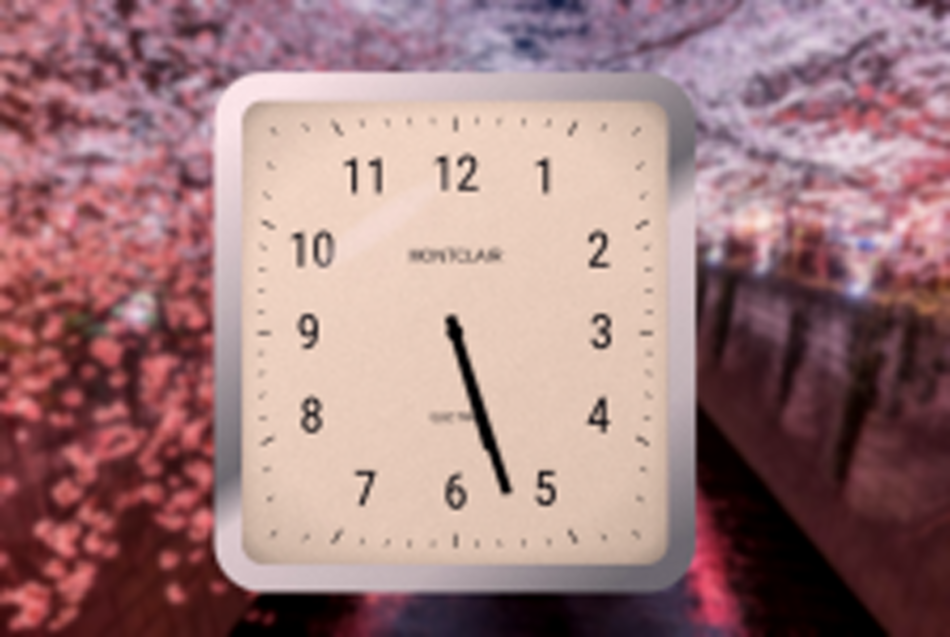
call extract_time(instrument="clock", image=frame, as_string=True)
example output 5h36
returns 5h27
